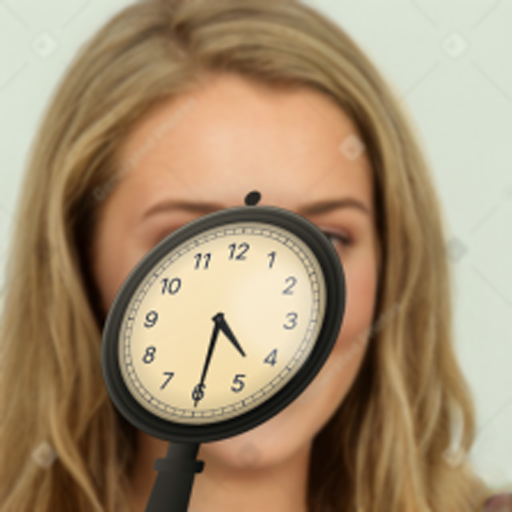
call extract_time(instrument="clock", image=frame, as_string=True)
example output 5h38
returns 4h30
